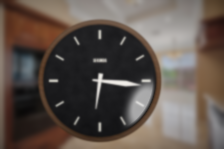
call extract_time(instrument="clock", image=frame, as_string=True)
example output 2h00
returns 6h16
